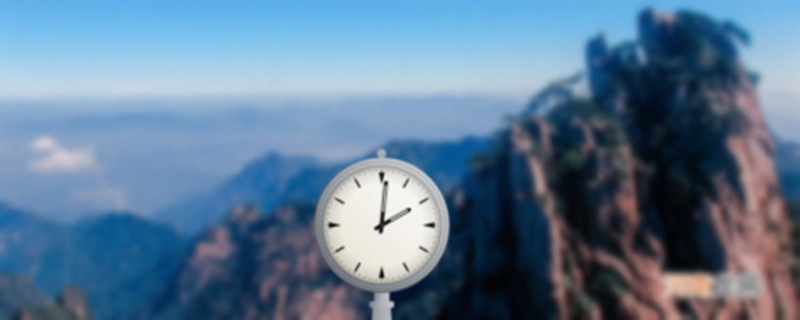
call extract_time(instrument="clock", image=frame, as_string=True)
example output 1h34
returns 2h01
